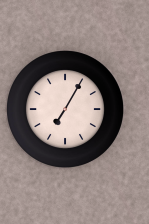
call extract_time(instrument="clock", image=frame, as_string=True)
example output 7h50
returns 7h05
